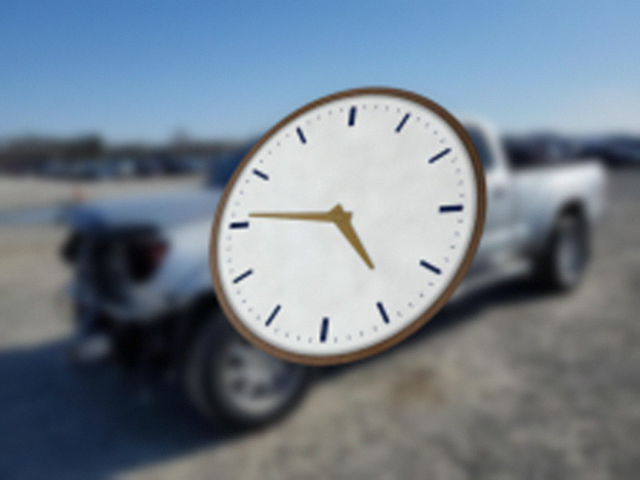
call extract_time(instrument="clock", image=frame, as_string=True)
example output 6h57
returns 4h46
